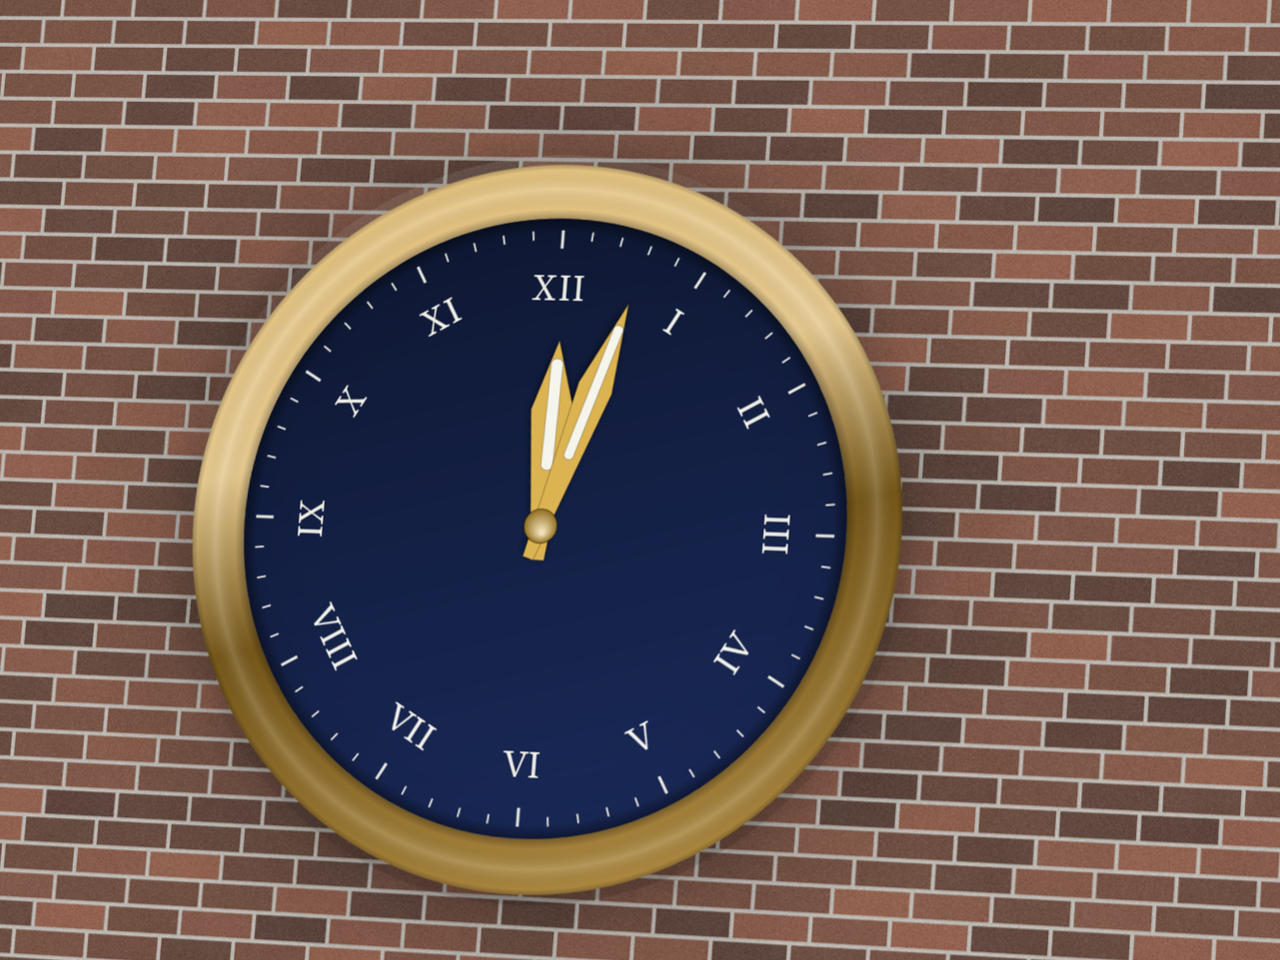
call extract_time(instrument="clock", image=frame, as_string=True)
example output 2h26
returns 12h03
